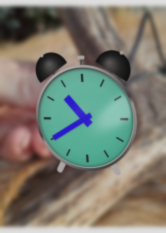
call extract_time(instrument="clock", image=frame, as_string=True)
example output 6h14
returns 10h40
